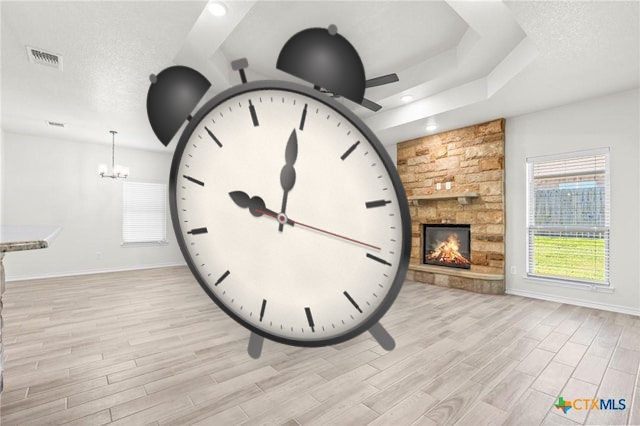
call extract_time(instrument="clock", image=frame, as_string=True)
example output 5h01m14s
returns 10h04m19s
